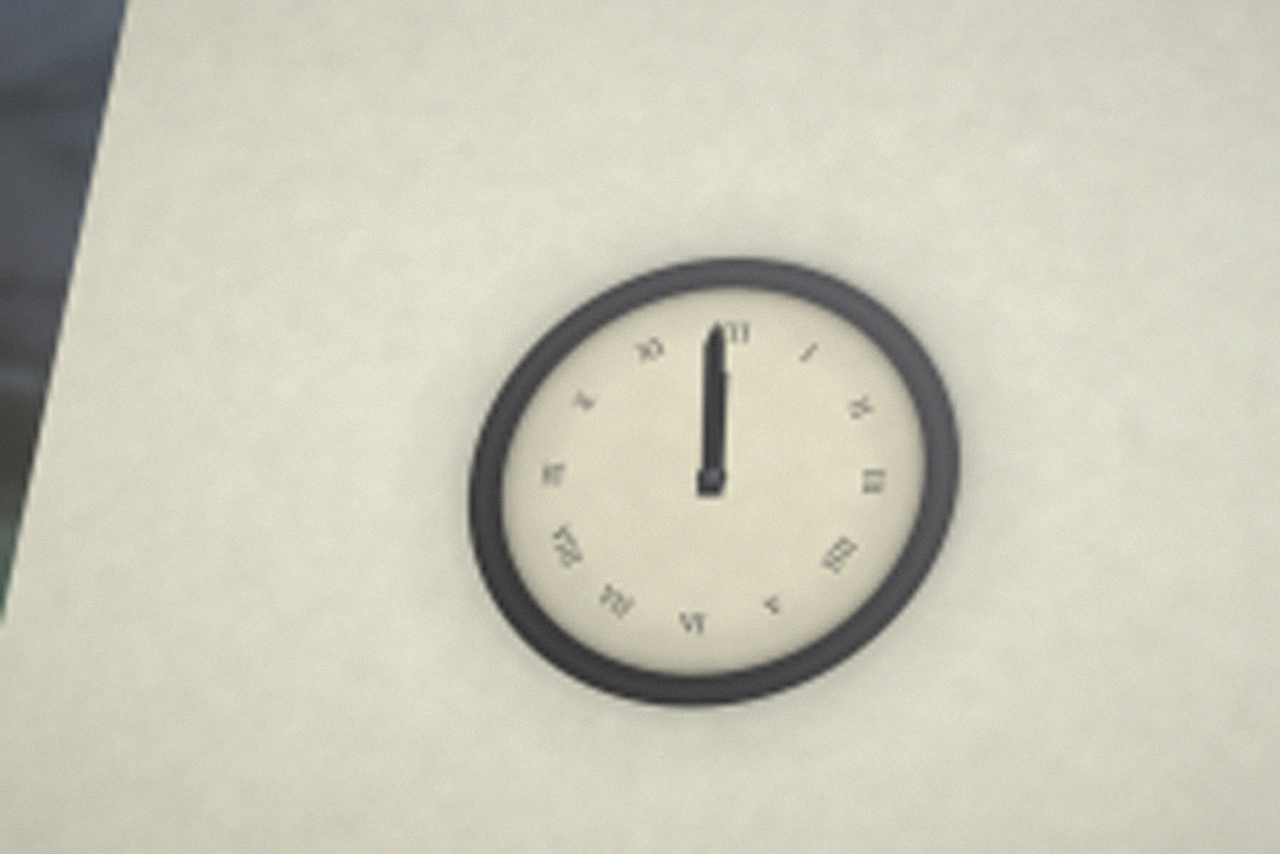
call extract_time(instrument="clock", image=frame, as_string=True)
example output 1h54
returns 11h59
